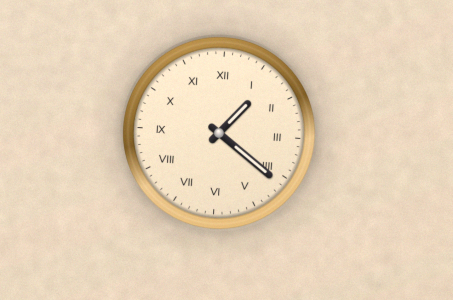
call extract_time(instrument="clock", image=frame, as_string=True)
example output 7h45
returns 1h21
